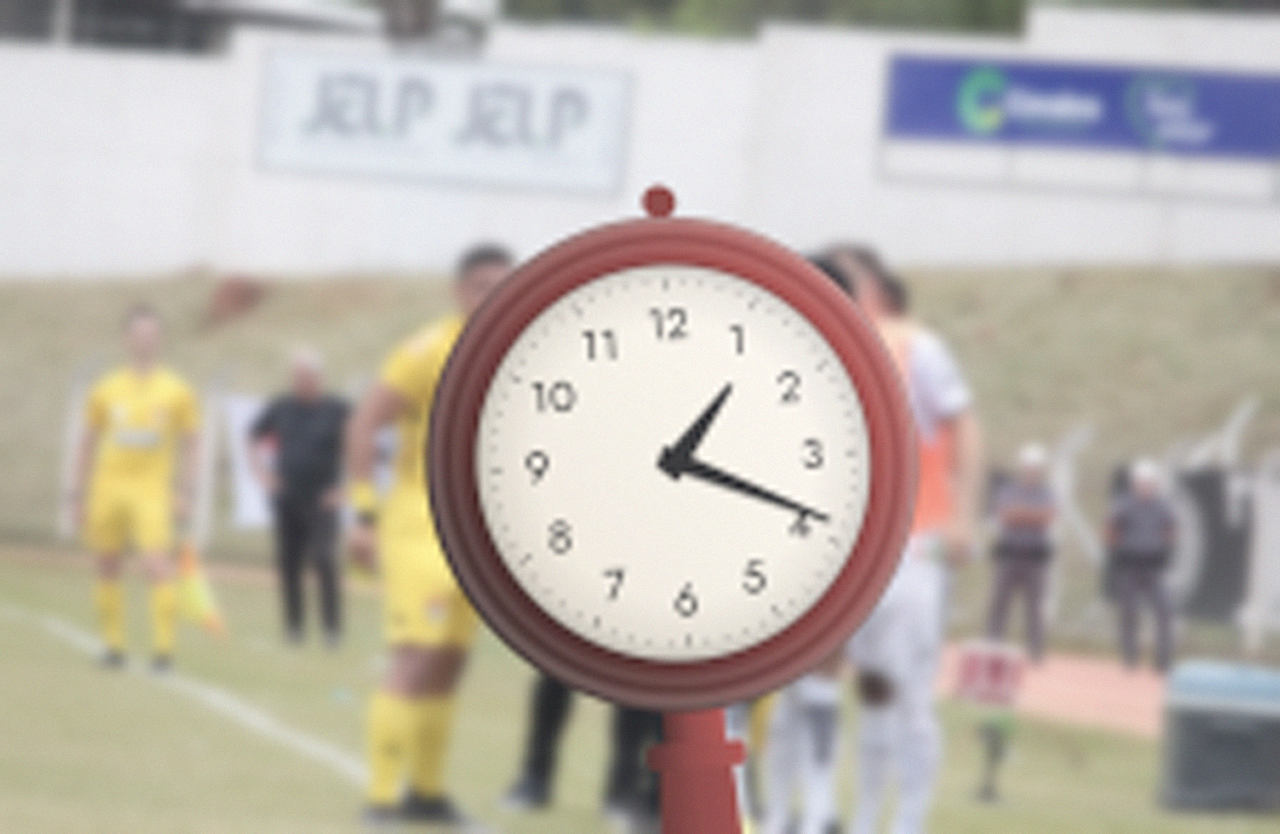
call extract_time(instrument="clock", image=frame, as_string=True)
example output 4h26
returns 1h19
